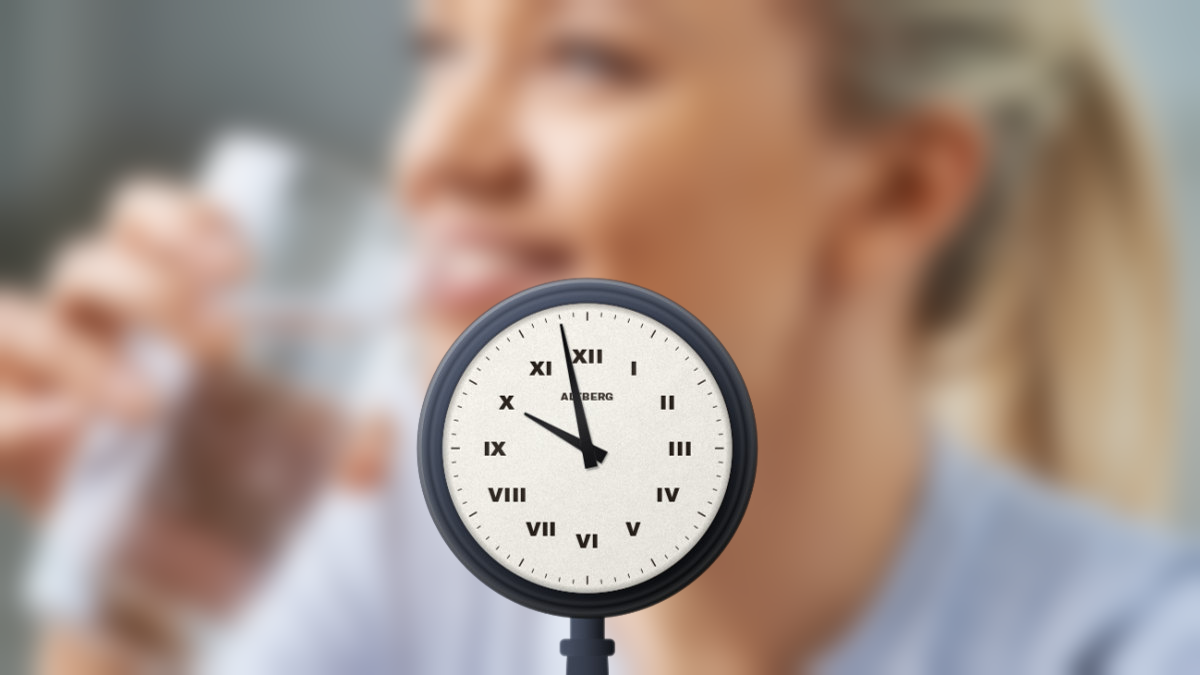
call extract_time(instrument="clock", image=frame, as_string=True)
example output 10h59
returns 9h58
